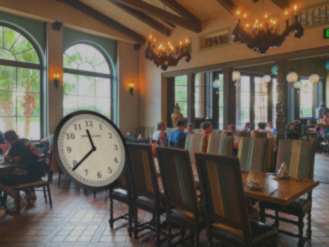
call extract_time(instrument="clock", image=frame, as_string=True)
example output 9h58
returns 11h39
